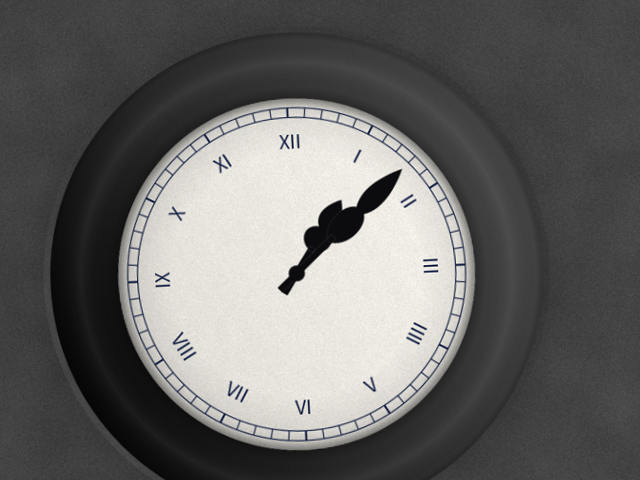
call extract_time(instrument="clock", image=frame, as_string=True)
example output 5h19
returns 1h08
